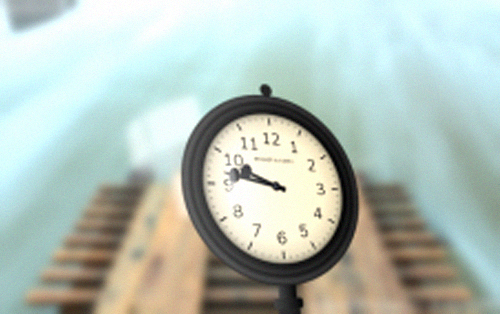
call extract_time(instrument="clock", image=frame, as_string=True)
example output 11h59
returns 9h47
